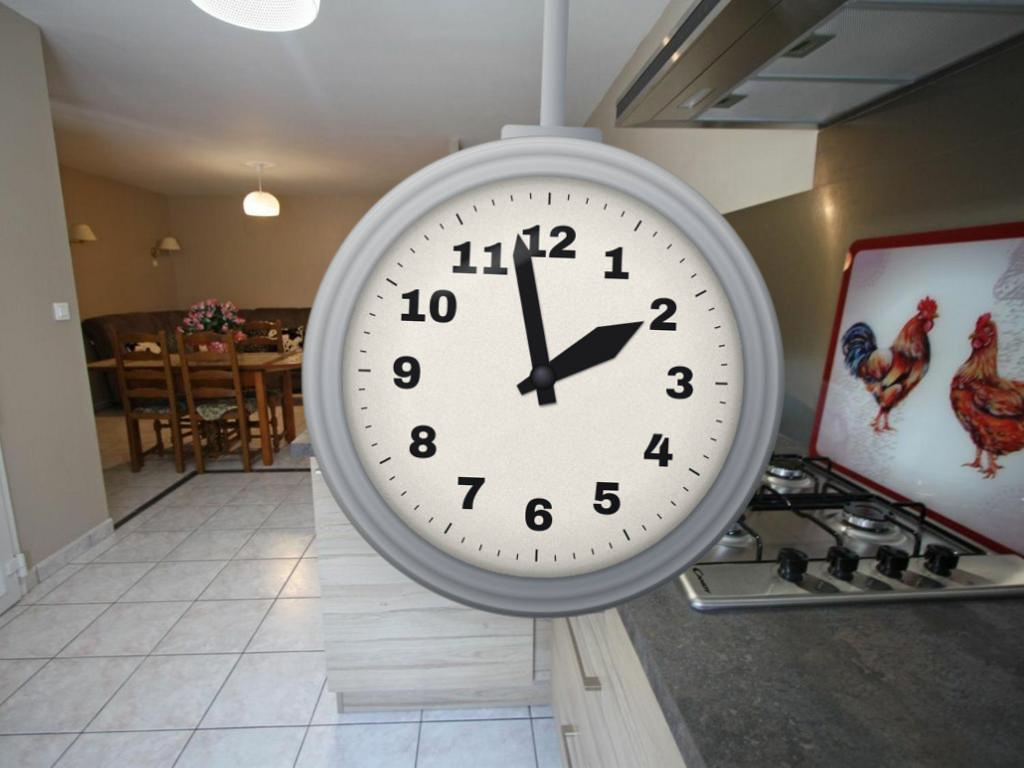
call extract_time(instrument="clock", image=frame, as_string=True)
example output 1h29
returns 1h58
